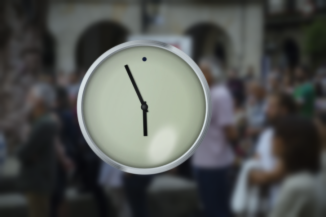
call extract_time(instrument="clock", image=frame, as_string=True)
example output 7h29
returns 5h56
